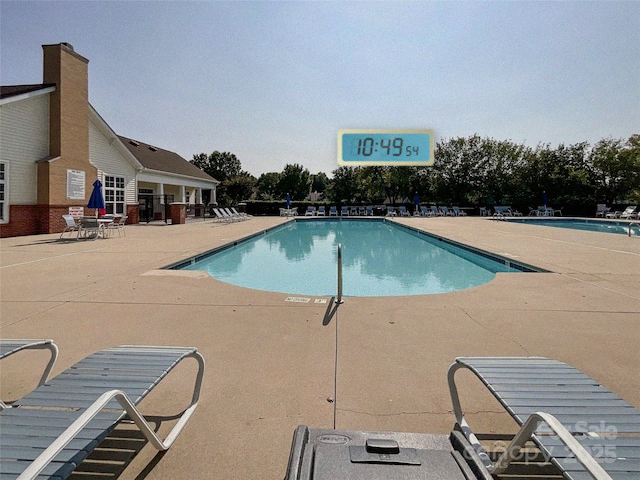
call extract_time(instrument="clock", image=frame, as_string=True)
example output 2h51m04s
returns 10h49m54s
